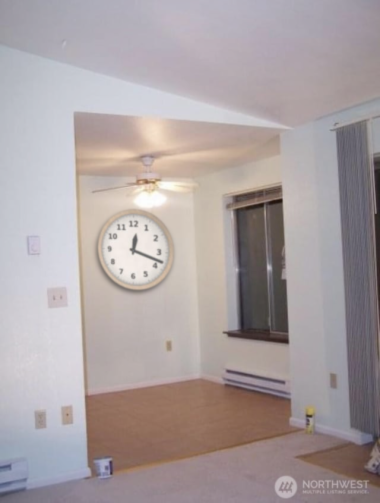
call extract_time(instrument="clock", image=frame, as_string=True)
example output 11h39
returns 12h18
